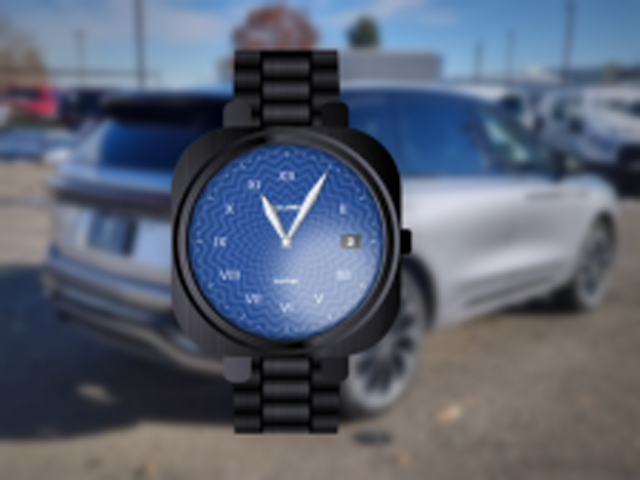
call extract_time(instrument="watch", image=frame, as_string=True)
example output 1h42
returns 11h05
